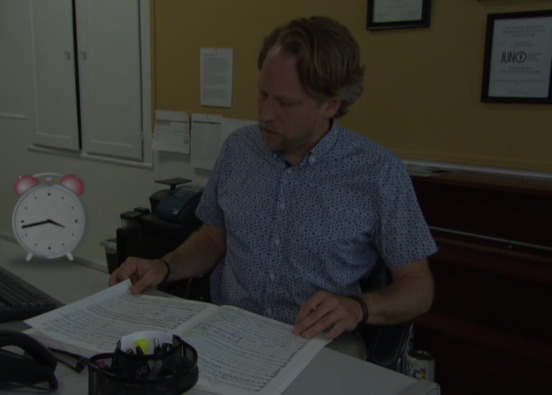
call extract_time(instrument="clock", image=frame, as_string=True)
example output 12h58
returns 3h43
